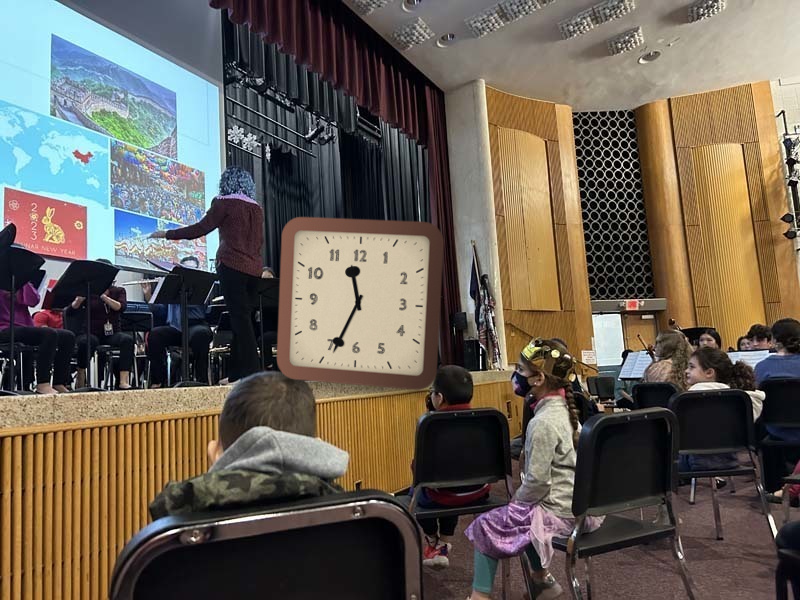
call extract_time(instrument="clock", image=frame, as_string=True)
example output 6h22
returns 11h34
